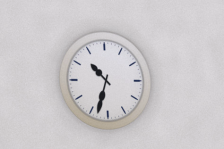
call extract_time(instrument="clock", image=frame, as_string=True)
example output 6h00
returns 10h33
